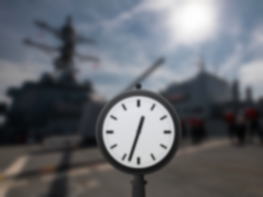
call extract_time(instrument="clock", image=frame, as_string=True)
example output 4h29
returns 12h33
